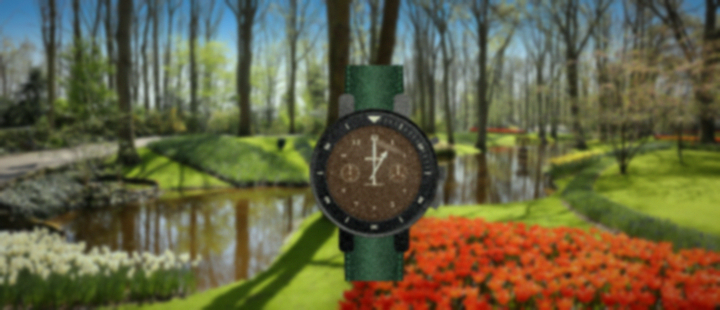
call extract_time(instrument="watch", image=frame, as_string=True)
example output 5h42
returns 1h00
